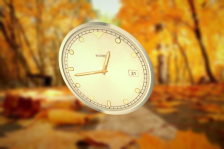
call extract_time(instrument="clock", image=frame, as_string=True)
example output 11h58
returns 12h43
